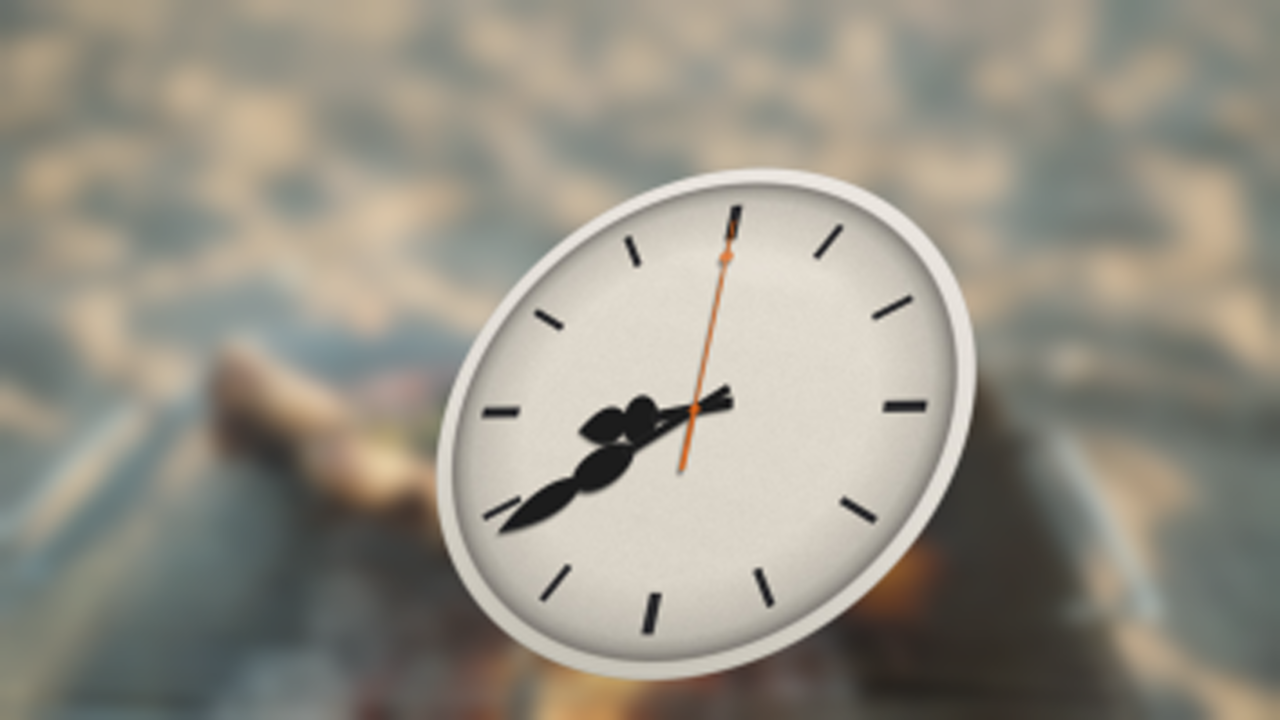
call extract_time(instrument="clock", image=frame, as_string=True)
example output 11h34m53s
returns 8h39m00s
